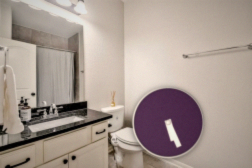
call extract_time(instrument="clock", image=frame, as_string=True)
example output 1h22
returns 5h26
